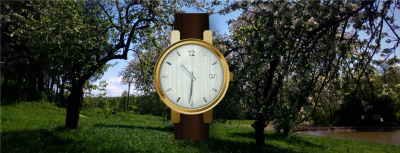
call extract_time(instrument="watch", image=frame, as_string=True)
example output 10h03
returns 10h31
